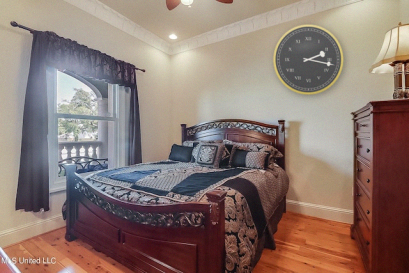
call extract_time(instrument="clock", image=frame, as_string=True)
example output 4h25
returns 2h17
